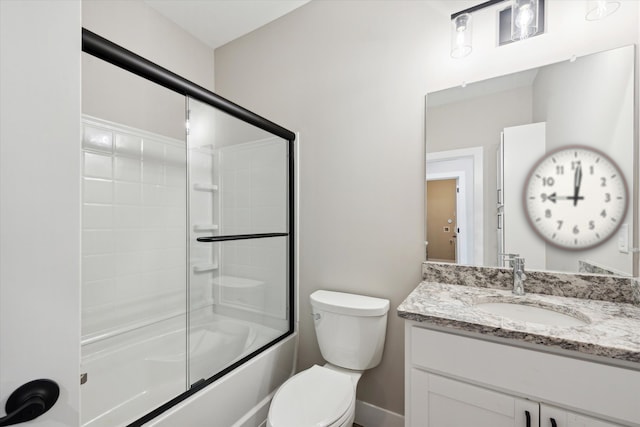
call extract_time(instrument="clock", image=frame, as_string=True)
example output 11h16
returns 9h01
